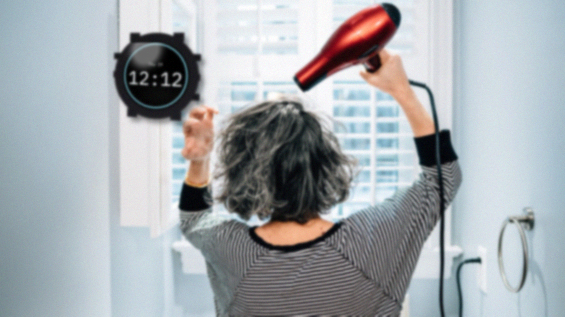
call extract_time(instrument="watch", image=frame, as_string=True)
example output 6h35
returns 12h12
